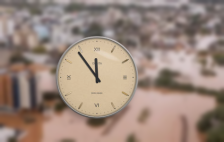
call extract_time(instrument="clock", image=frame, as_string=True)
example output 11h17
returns 11h54
